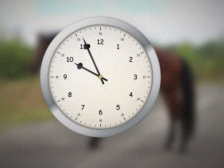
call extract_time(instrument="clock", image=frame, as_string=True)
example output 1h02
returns 9h56
